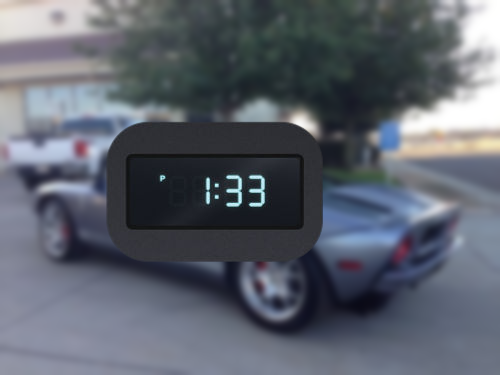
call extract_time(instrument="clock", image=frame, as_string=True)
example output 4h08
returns 1h33
